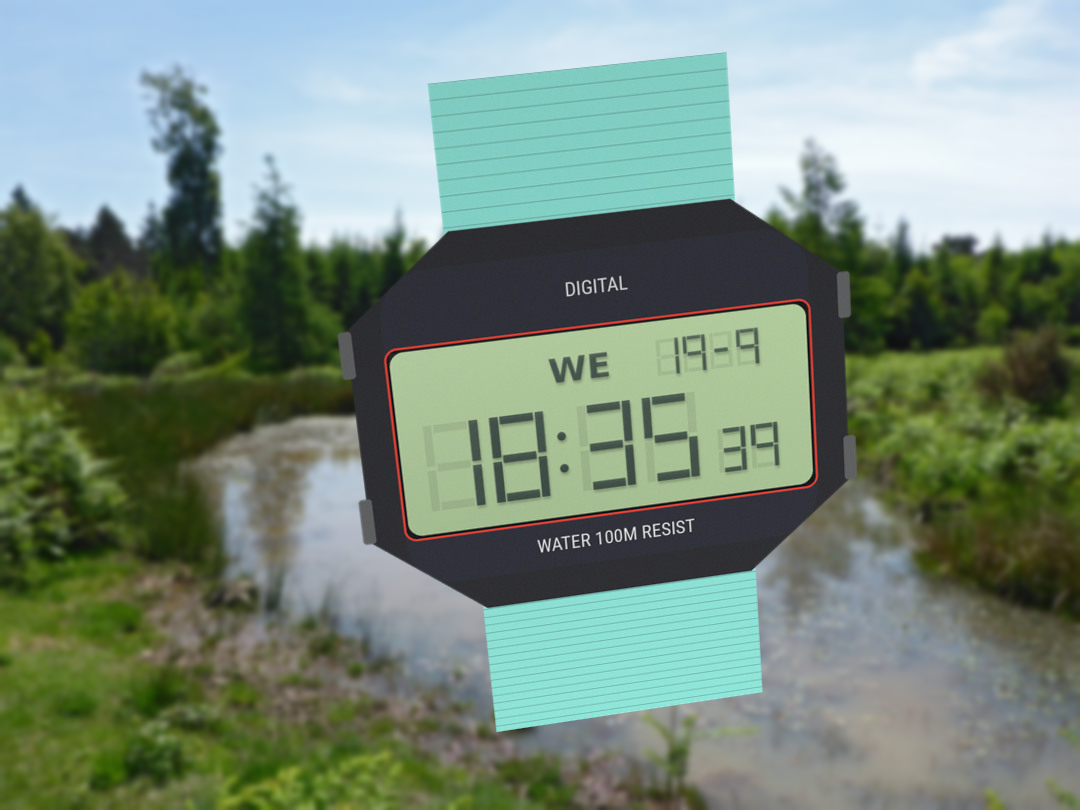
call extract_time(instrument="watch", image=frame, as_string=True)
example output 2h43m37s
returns 18h35m39s
